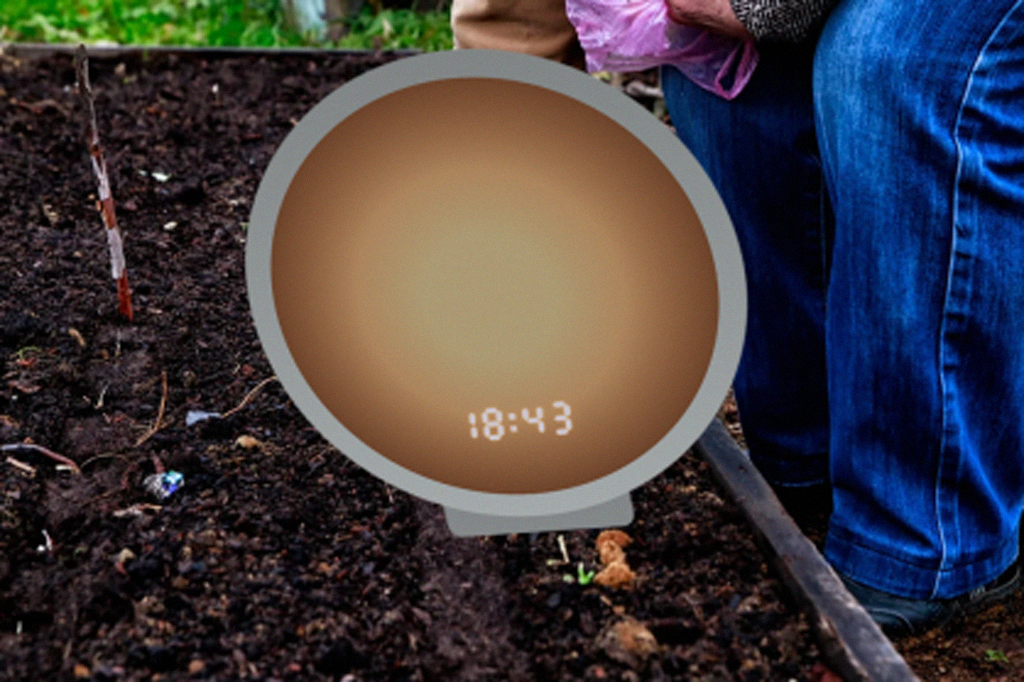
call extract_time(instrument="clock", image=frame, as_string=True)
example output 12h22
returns 18h43
